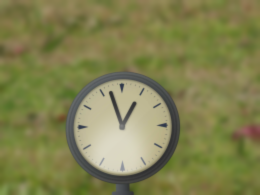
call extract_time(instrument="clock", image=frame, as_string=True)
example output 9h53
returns 12h57
